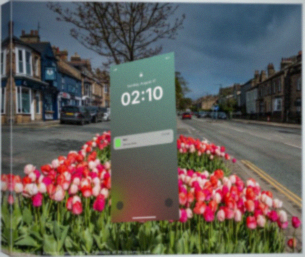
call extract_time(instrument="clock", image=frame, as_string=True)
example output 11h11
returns 2h10
